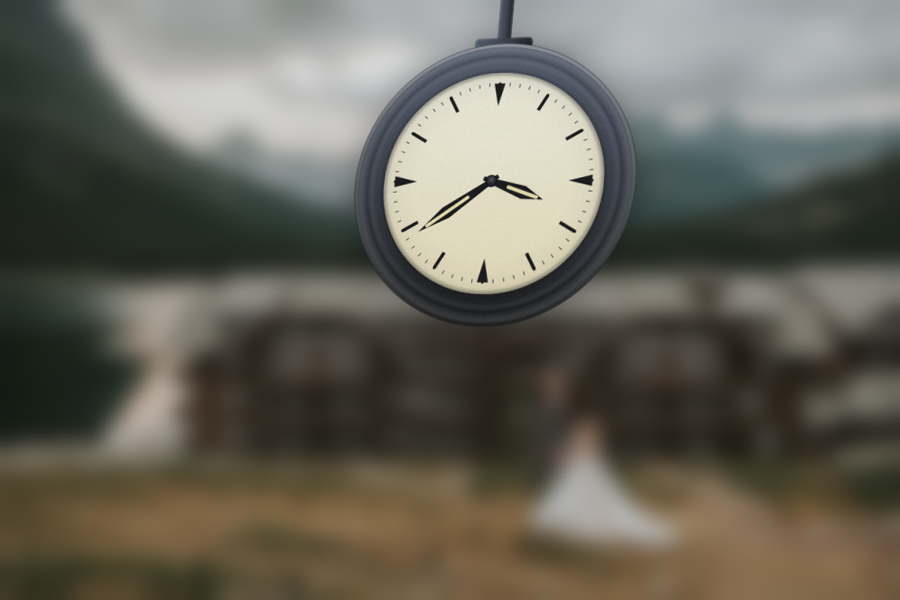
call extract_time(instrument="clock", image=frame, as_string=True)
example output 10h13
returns 3h39
